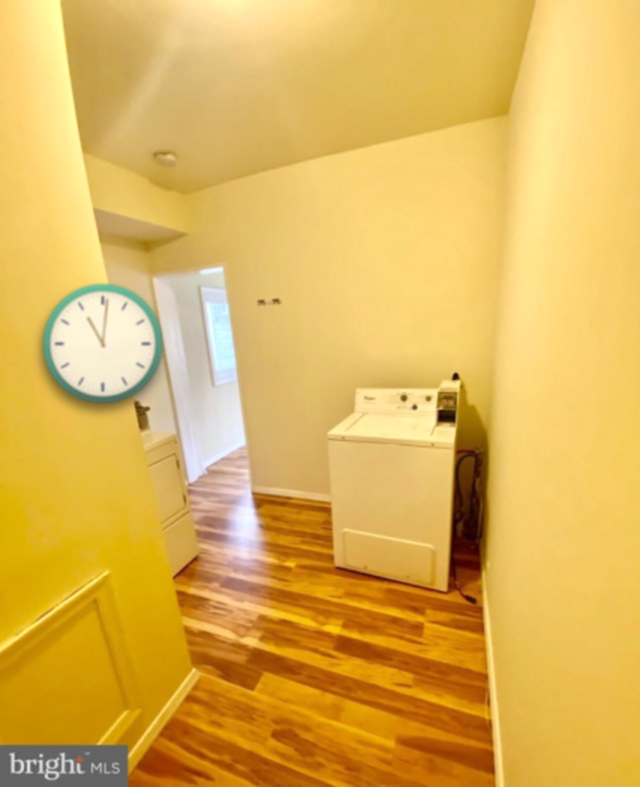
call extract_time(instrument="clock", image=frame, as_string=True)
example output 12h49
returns 11h01
